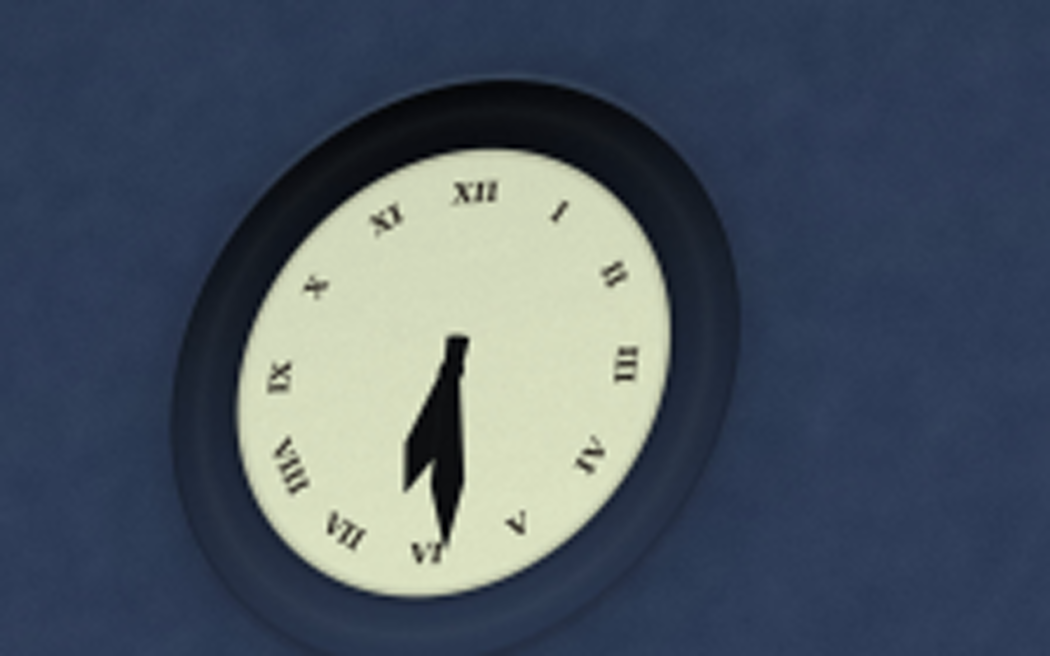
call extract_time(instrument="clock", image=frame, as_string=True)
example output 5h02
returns 6h29
